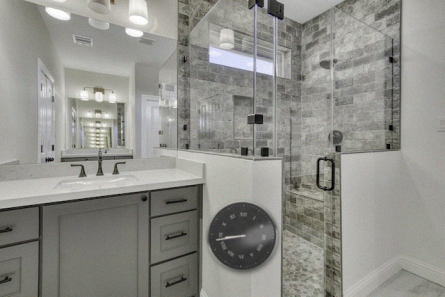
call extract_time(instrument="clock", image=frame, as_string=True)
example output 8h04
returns 8h43
